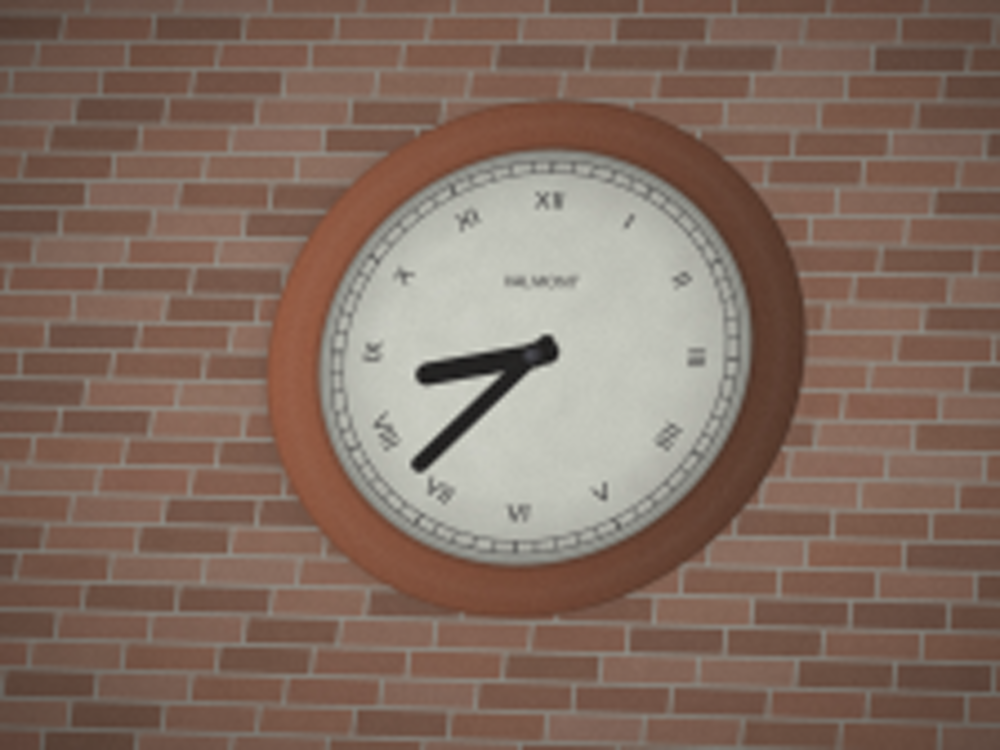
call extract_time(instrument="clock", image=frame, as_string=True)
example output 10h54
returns 8h37
